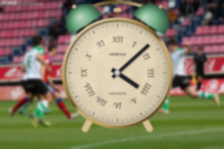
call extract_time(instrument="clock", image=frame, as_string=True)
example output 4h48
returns 4h08
